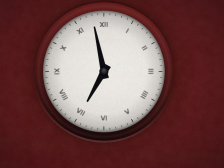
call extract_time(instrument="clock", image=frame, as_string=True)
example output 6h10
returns 6h58
